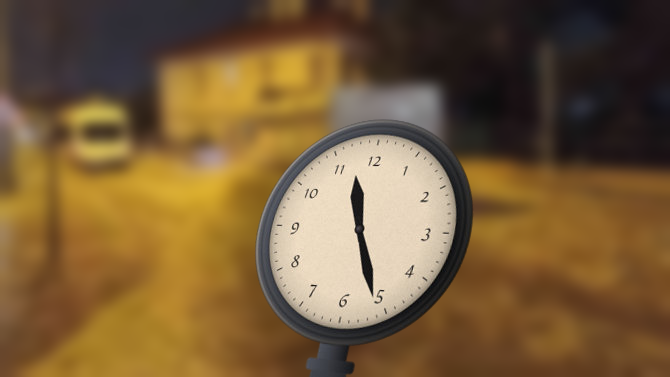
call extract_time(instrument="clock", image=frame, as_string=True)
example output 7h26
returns 11h26
